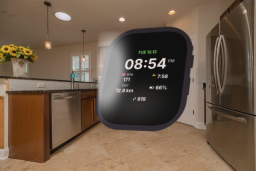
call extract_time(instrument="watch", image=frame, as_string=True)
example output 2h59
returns 8h54
